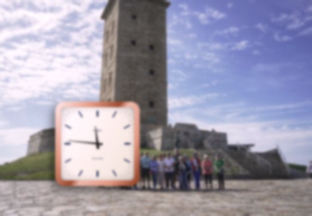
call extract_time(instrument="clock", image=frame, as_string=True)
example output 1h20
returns 11h46
